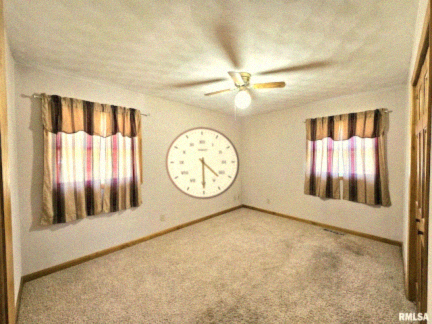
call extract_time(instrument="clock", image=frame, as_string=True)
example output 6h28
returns 4h30
